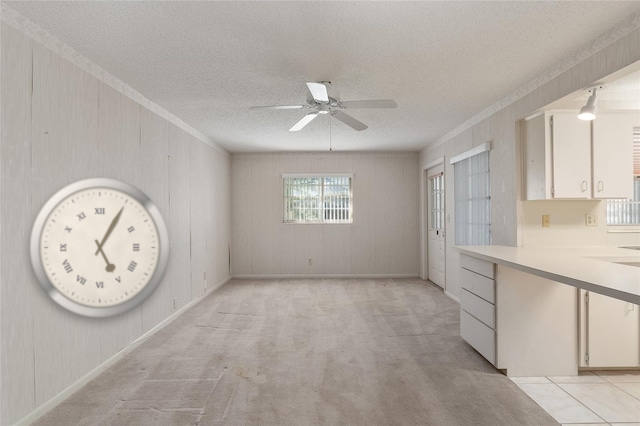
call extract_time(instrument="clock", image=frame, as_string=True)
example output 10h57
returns 5h05
